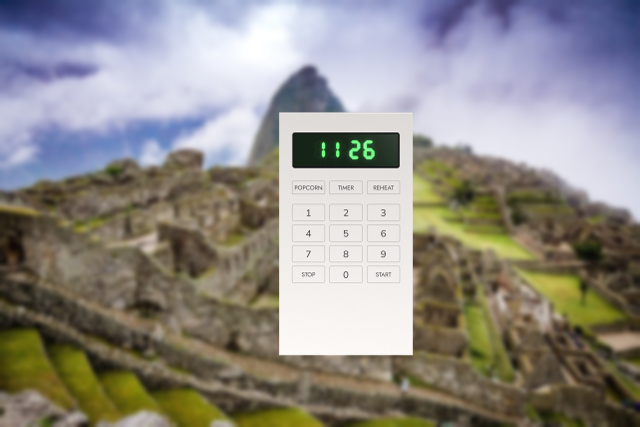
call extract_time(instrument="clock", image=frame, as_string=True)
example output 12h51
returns 11h26
